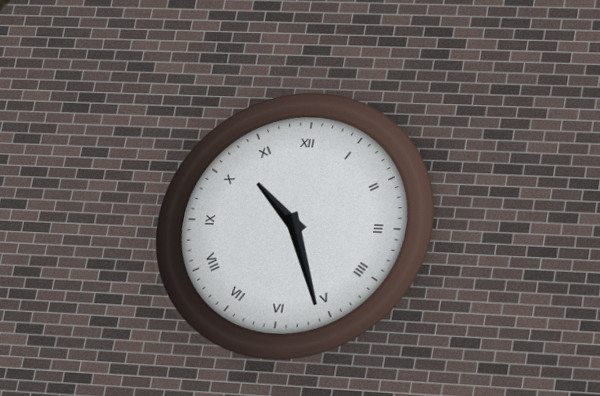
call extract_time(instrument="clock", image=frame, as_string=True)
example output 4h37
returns 10h26
